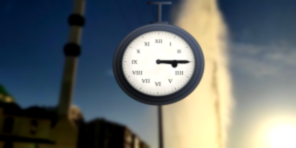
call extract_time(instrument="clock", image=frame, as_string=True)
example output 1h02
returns 3h15
